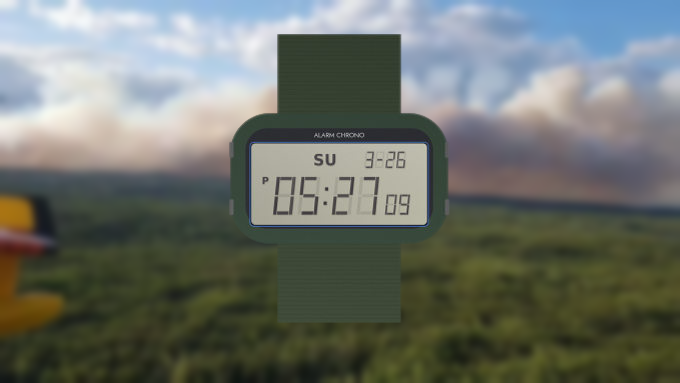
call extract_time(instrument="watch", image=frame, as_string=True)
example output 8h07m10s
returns 5h27m09s
